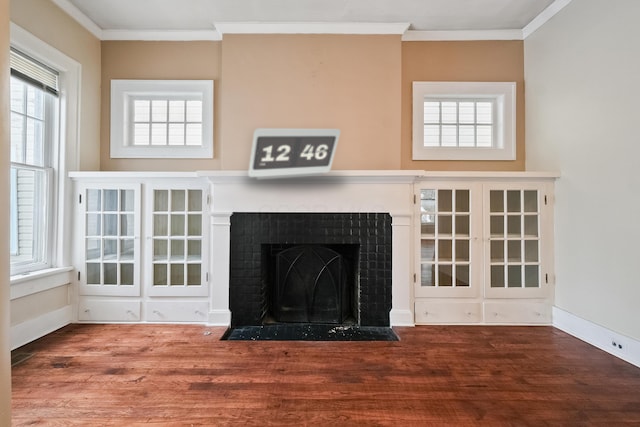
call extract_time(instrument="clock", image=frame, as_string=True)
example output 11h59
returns 12h46
